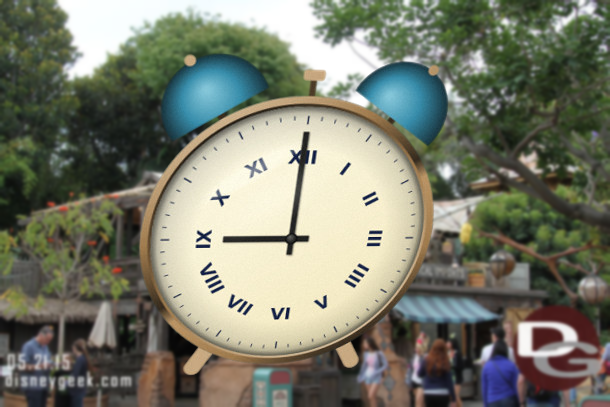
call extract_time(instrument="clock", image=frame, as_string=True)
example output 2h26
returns 9h00
